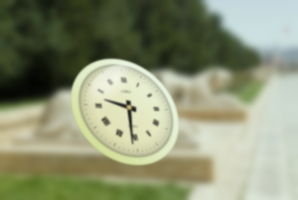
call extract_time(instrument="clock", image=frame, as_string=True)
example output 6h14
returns 9h31
